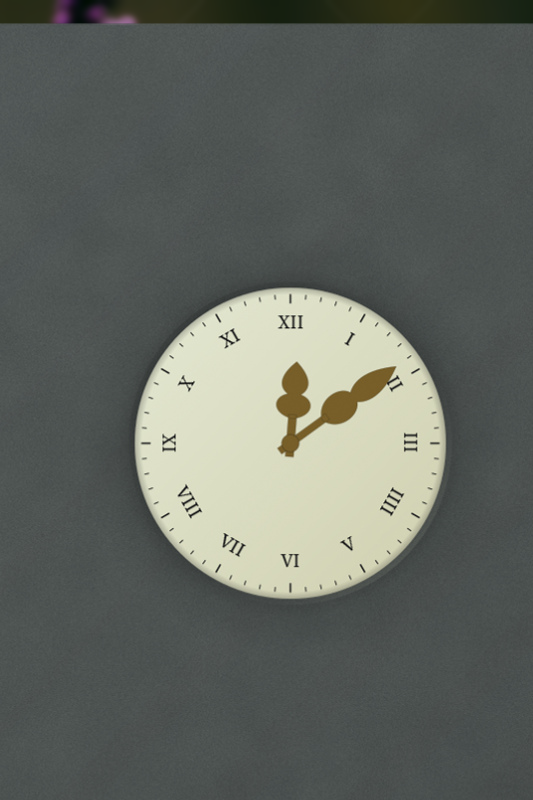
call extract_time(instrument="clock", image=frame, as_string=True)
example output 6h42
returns 12h09
